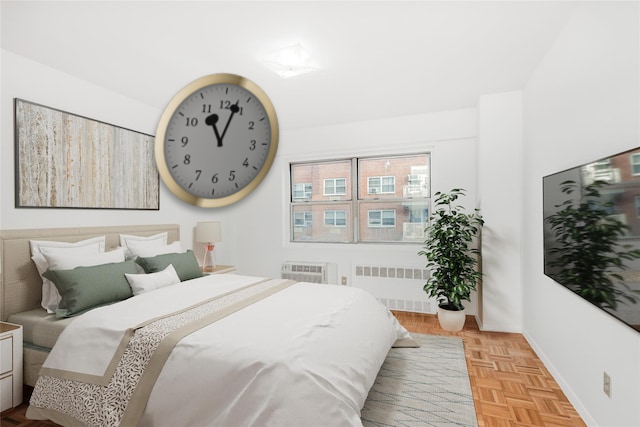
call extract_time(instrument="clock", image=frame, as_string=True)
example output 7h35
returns 11h03
